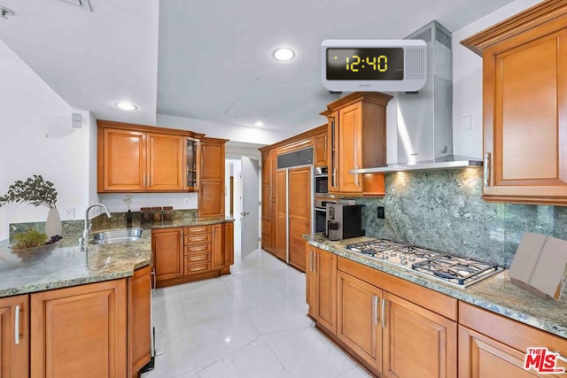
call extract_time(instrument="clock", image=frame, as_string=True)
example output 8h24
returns 12h40
